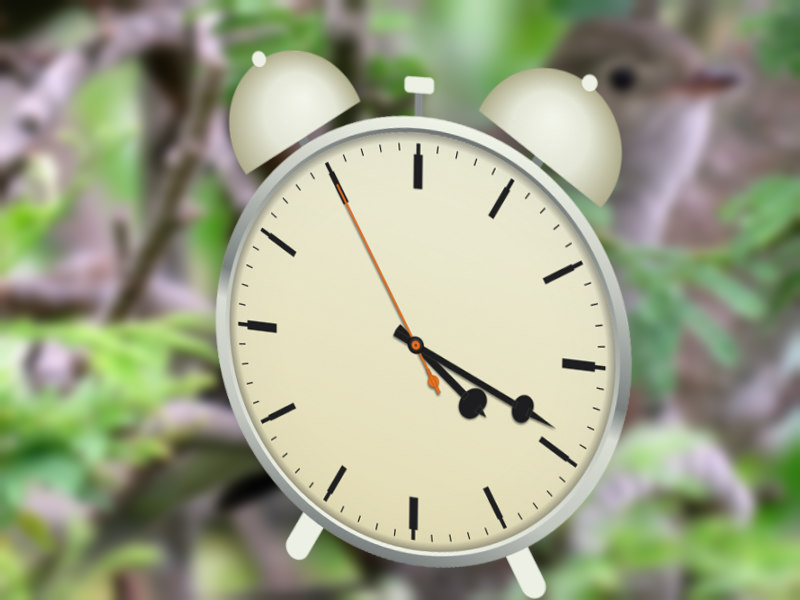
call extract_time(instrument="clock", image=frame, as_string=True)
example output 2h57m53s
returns 4h18m55s
